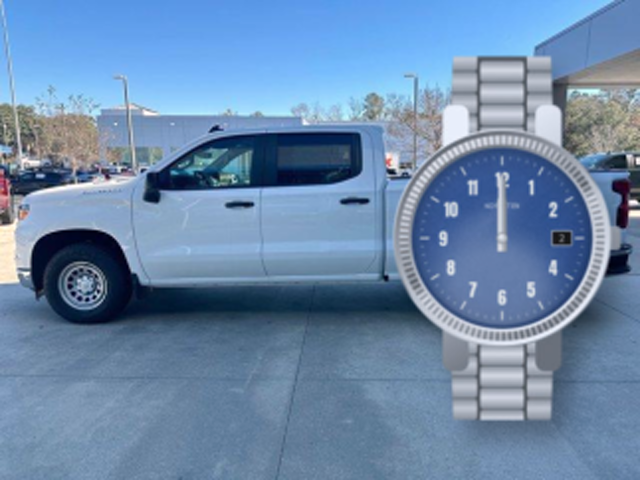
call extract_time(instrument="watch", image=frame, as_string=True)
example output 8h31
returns 12h00
